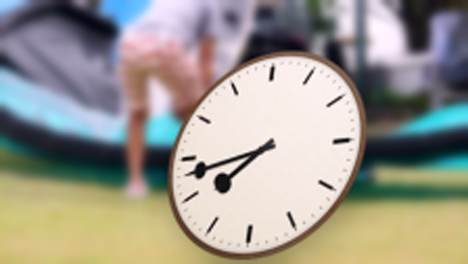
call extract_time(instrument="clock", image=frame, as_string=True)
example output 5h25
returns 7h43
